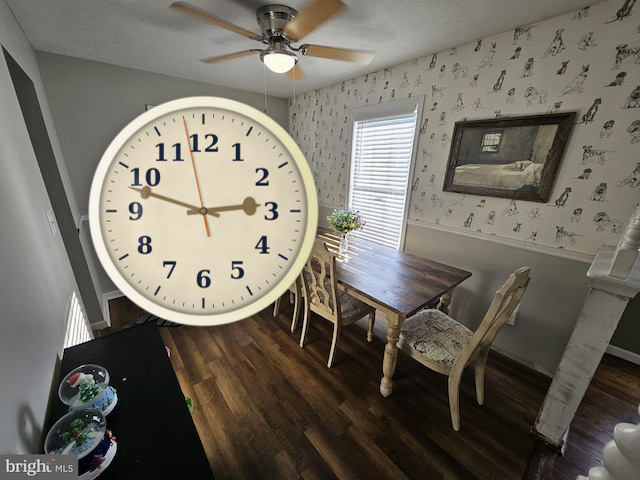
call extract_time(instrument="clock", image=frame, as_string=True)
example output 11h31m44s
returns 2h47m58s
